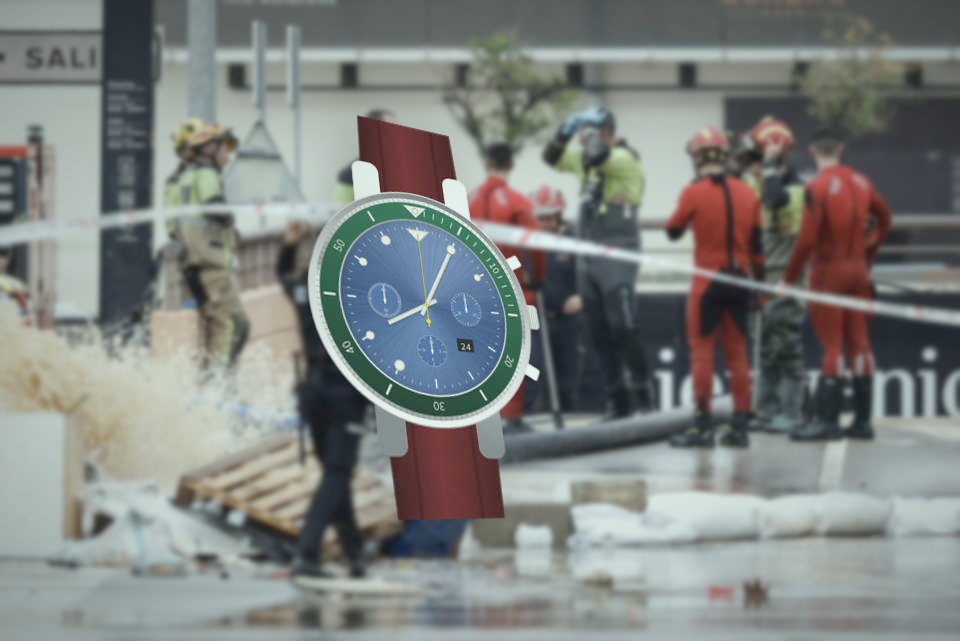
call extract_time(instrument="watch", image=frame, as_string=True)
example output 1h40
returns 8h05
